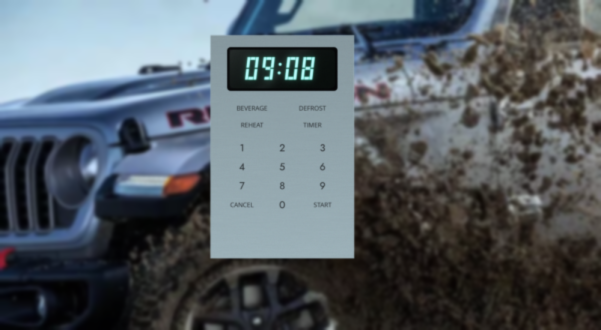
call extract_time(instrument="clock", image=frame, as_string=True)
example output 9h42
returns 9h08
